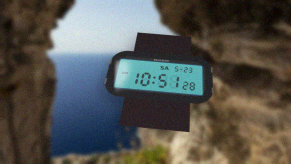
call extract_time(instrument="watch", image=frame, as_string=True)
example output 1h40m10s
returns 10h51m28s
